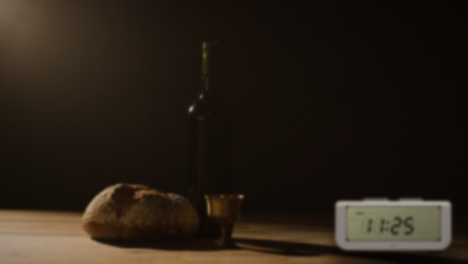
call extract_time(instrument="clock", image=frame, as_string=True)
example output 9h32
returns 11h25
